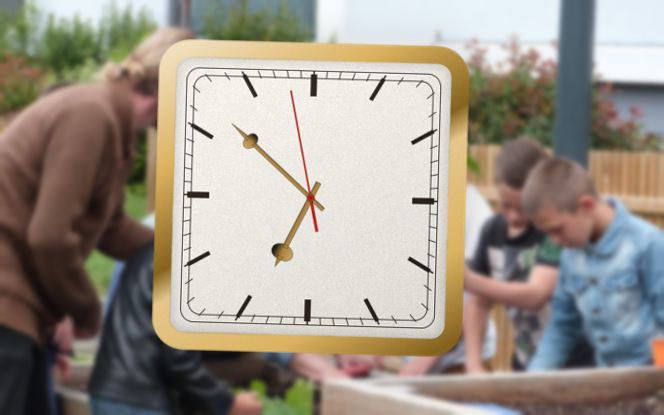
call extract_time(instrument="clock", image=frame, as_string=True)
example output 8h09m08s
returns 6h51m58s
